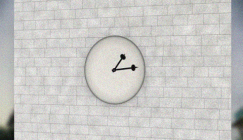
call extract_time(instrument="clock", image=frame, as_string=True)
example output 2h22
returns 1h14
